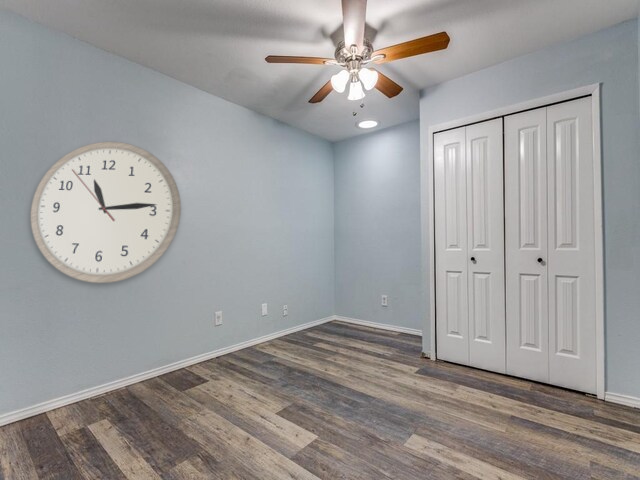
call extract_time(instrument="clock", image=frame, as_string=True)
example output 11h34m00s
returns 11h13m53s
